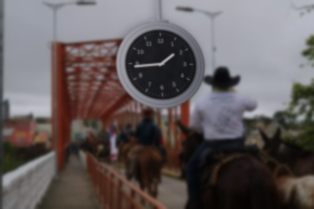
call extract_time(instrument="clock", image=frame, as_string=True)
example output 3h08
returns 1h44
